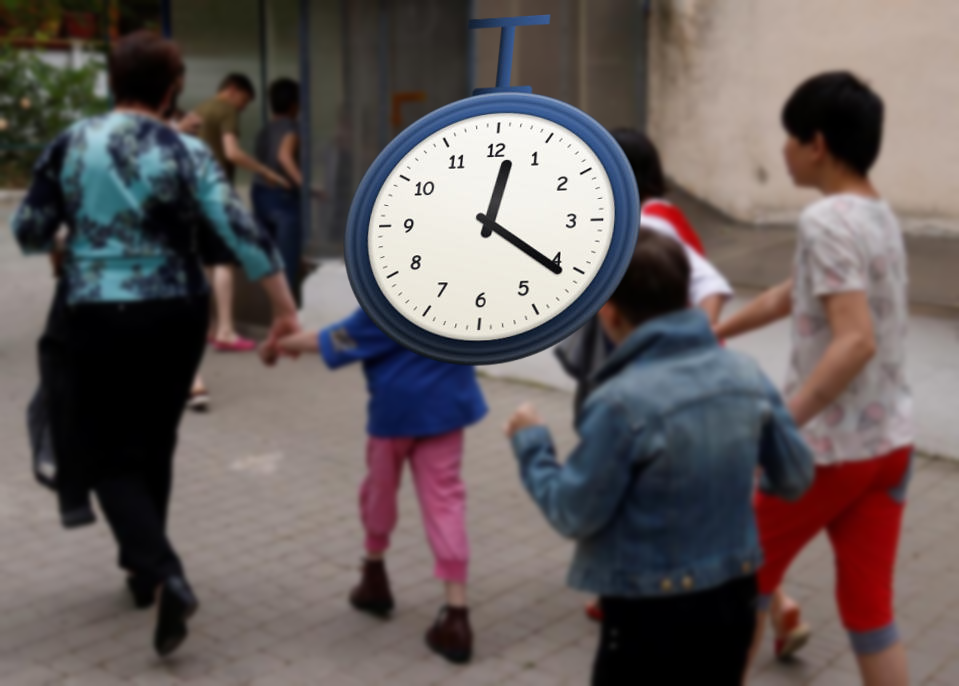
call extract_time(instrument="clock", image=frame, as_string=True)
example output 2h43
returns 12h21
